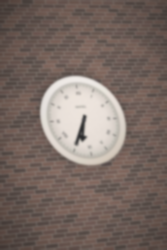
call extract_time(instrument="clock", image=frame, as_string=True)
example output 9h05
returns 6h35
